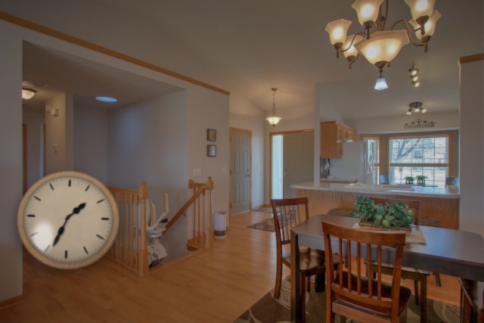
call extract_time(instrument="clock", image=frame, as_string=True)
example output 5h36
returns 1h34
